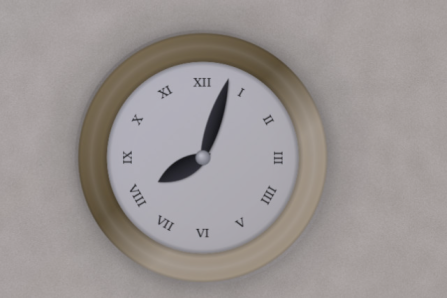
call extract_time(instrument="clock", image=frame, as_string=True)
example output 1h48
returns 8h03
